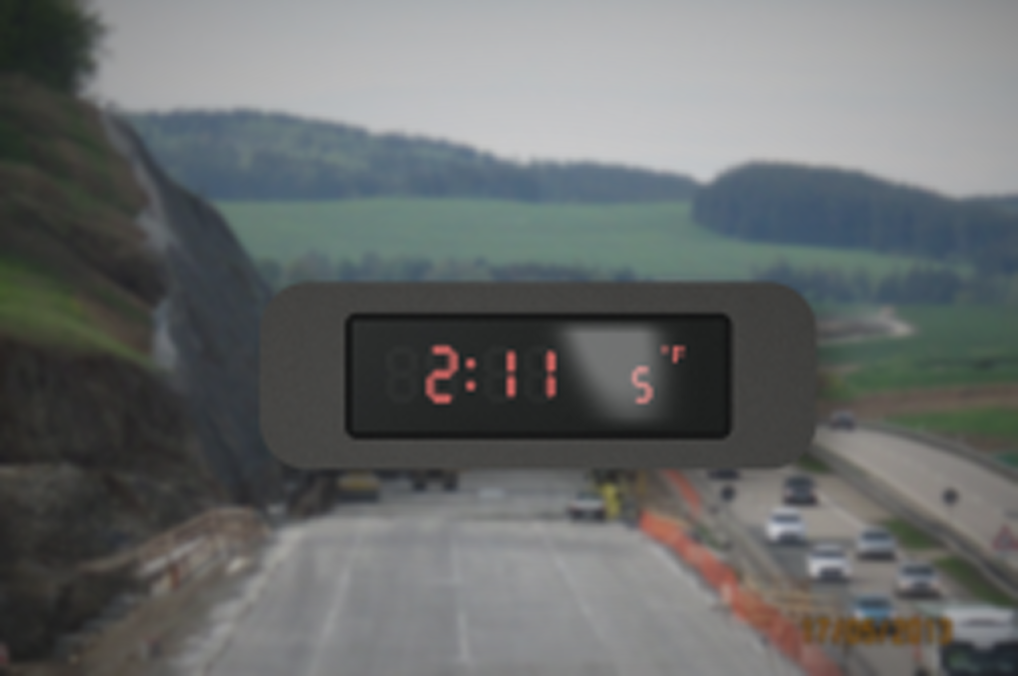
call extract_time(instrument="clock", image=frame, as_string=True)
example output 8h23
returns 2h11
